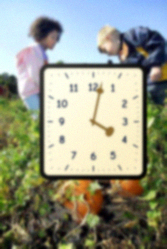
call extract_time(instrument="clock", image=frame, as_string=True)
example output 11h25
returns 4h02
